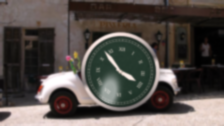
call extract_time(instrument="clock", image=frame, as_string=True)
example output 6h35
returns 3h53
